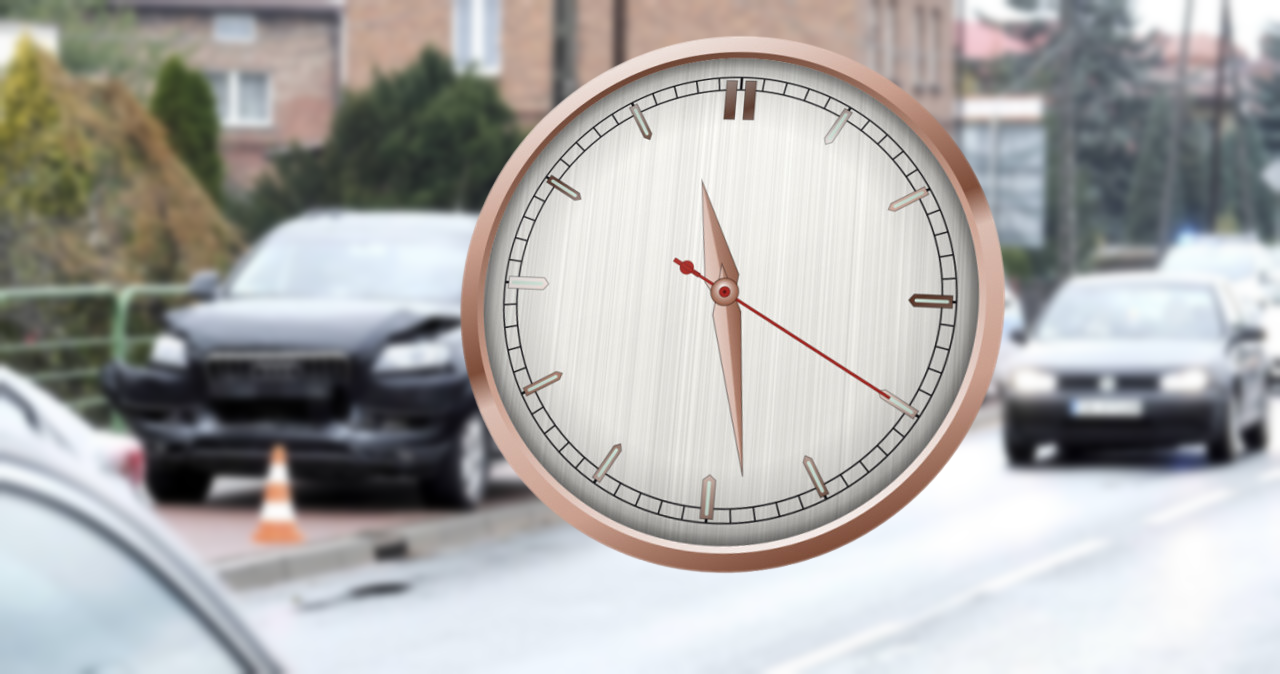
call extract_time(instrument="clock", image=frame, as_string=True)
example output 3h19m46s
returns 11h28m20s
